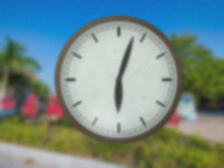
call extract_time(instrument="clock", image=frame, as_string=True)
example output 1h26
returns 6h03
